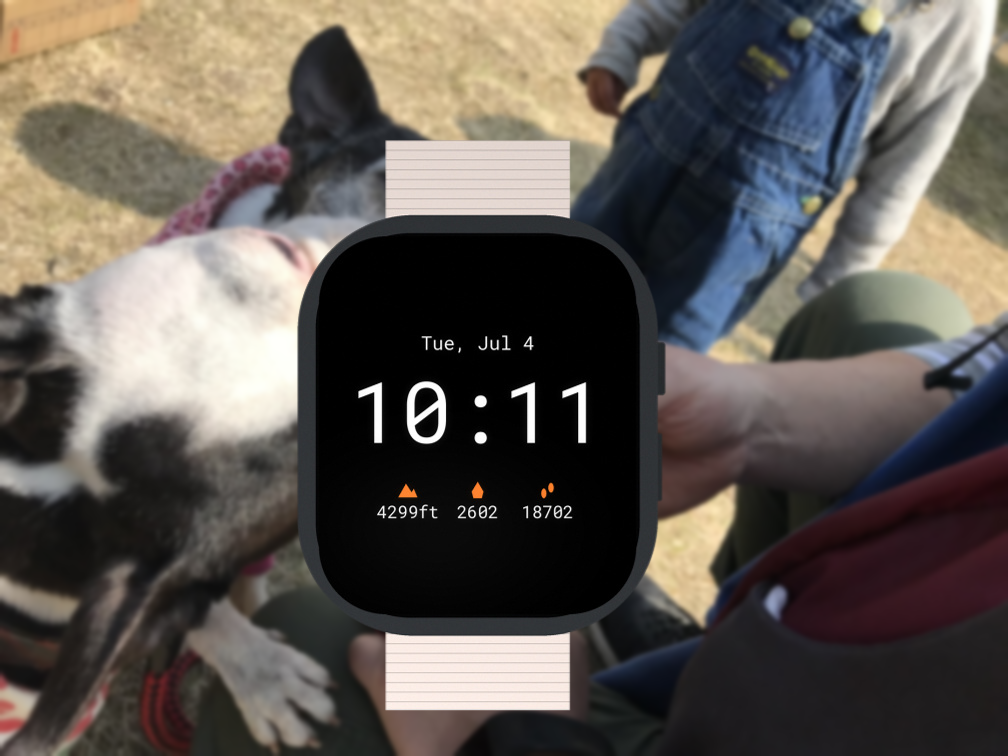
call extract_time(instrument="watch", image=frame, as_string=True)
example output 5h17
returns 10h11
